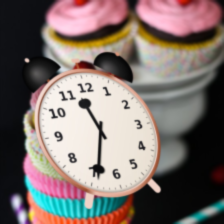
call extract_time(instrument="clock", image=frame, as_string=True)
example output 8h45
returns 11h34
